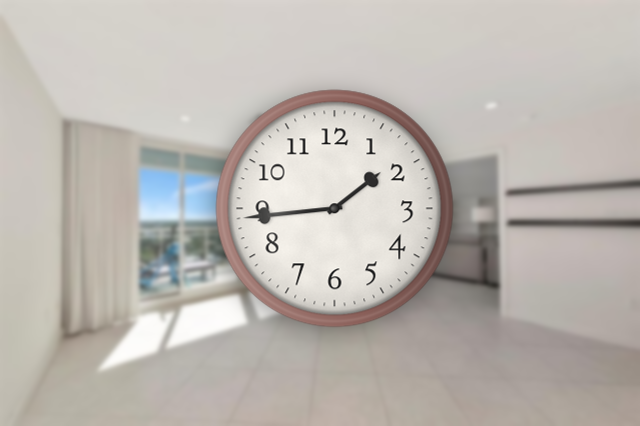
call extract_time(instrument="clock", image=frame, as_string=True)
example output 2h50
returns 1h44
